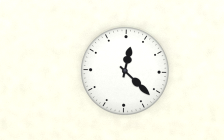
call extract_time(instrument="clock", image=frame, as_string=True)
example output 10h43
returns 12h22
